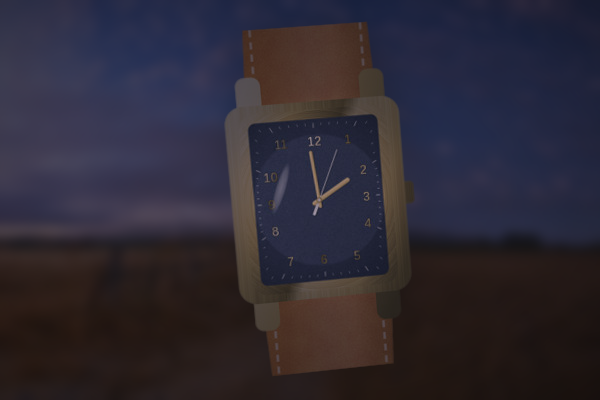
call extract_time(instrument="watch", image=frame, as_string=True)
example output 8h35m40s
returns 1h59m04s
